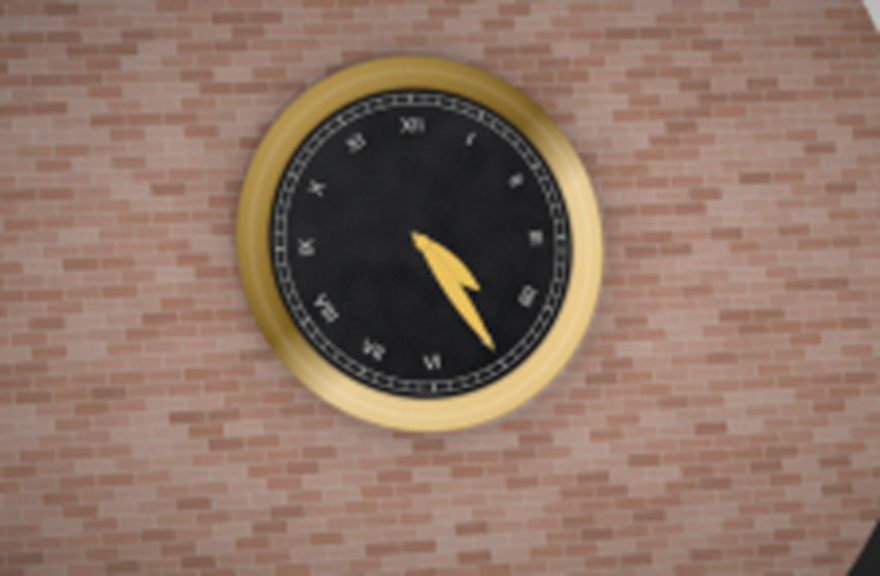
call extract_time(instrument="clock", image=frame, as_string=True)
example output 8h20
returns 4h25
